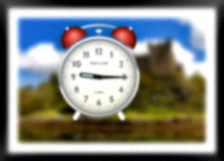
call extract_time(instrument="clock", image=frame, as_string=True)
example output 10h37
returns 9h15
